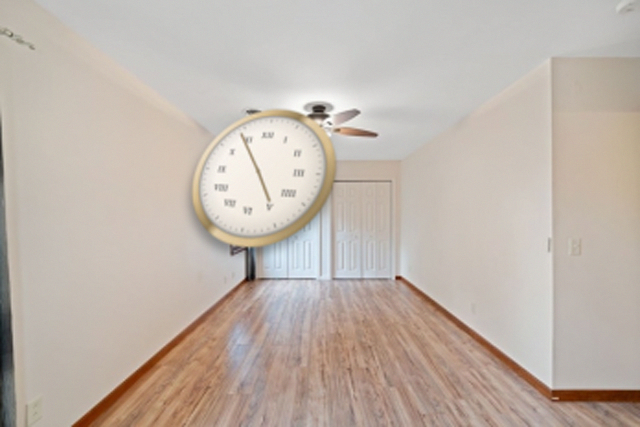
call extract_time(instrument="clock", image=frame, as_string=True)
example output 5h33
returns 4h54
